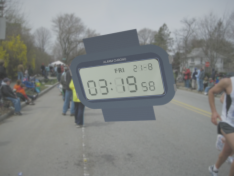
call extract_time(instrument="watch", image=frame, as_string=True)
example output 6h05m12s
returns 3h19m58s
